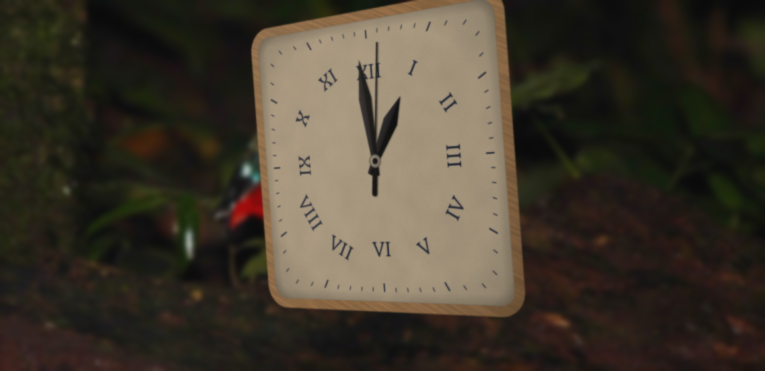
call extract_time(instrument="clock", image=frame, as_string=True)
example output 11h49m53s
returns 12h59m01s
